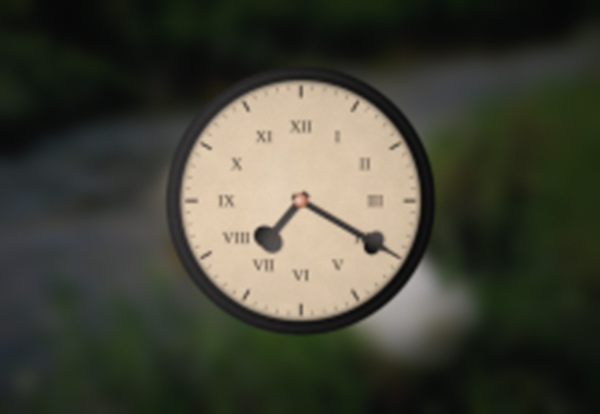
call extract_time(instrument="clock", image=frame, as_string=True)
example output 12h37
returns 7h20
